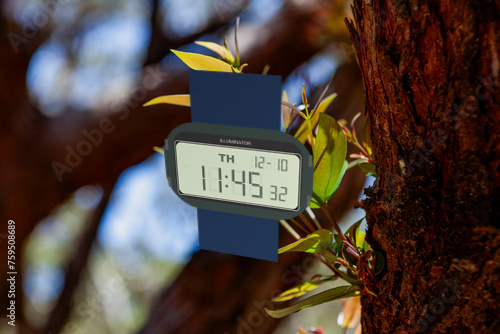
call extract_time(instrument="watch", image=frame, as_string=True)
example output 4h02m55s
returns 11h45m32s
